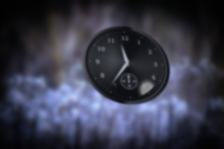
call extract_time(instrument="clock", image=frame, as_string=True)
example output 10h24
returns 11h36
